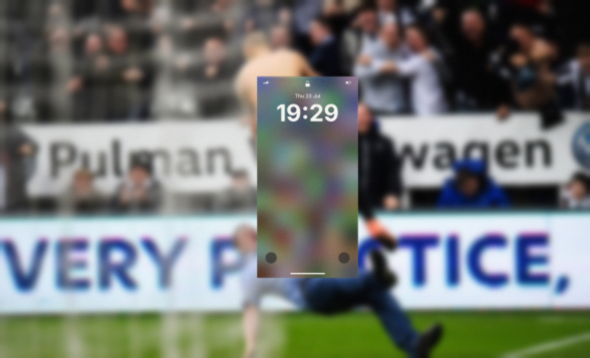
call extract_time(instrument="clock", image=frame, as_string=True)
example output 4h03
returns 19h29
